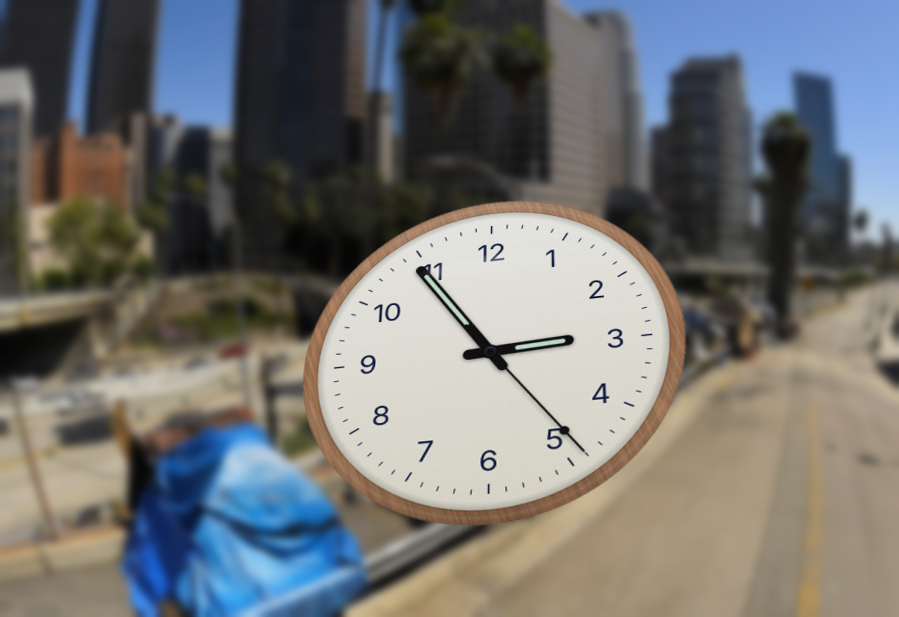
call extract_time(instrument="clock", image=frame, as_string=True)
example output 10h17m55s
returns 2h54m24s
